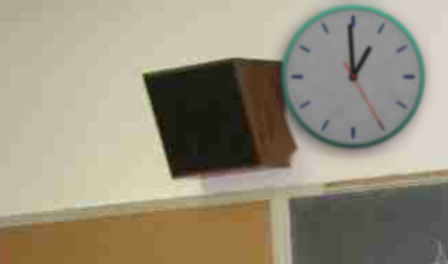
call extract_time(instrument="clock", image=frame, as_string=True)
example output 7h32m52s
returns 12h59m25s
